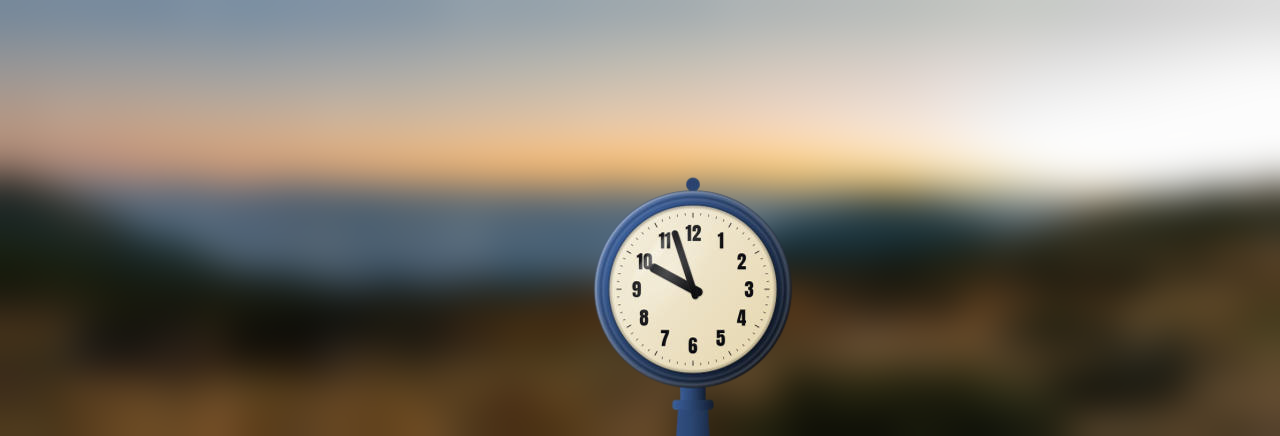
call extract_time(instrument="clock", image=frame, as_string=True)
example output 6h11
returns 9h57
